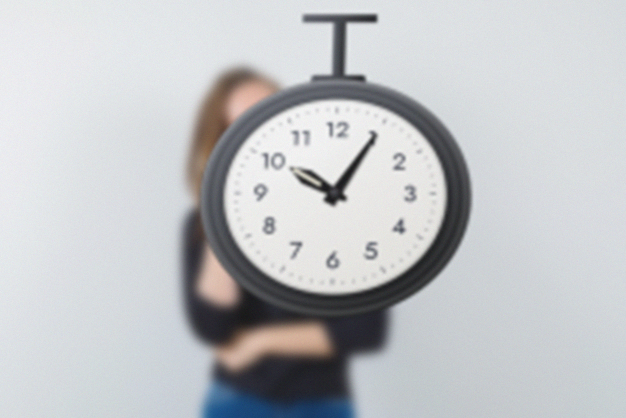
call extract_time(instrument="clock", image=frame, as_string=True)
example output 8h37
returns 10h05
